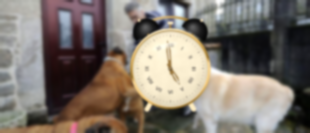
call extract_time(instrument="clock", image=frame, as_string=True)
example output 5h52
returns 4h59
